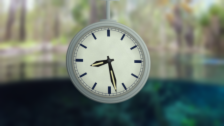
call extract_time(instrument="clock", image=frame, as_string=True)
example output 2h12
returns 8h28
